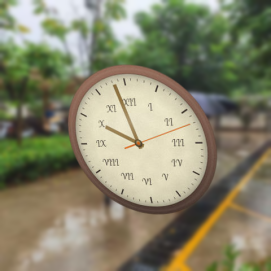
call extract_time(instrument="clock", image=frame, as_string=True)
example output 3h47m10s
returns 9h58m12s
